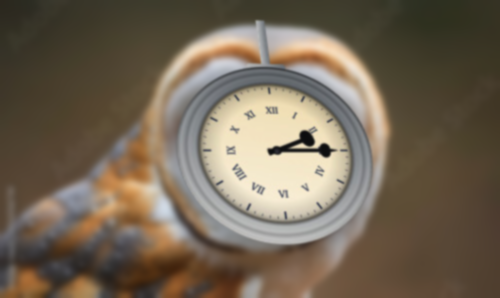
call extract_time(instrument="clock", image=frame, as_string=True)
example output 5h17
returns 2h15
